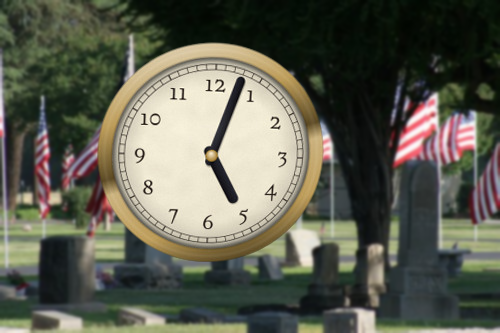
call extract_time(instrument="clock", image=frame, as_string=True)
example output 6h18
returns 5h03
